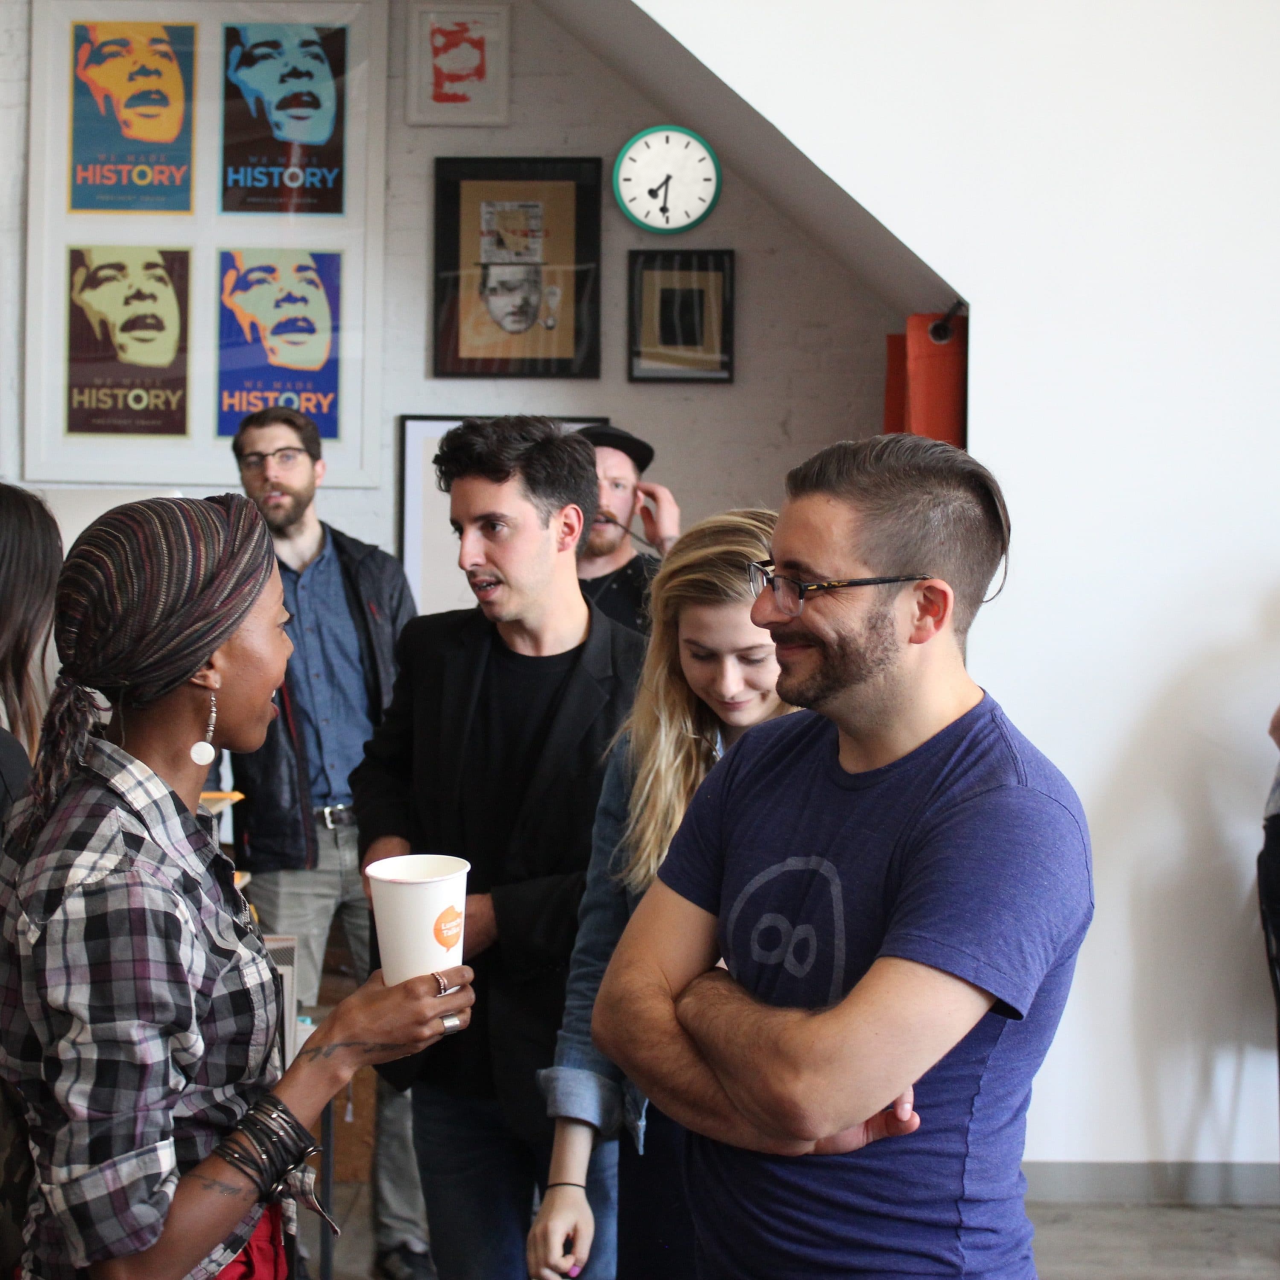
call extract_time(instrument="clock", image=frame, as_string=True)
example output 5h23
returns 7h31
